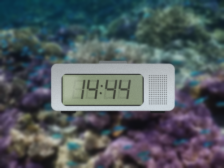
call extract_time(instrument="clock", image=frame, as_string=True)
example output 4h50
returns 14h44
